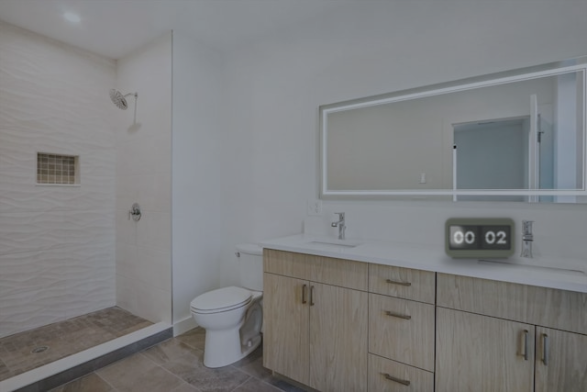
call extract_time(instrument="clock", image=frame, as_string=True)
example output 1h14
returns 0h02
